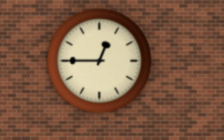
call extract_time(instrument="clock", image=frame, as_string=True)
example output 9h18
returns 12h45
